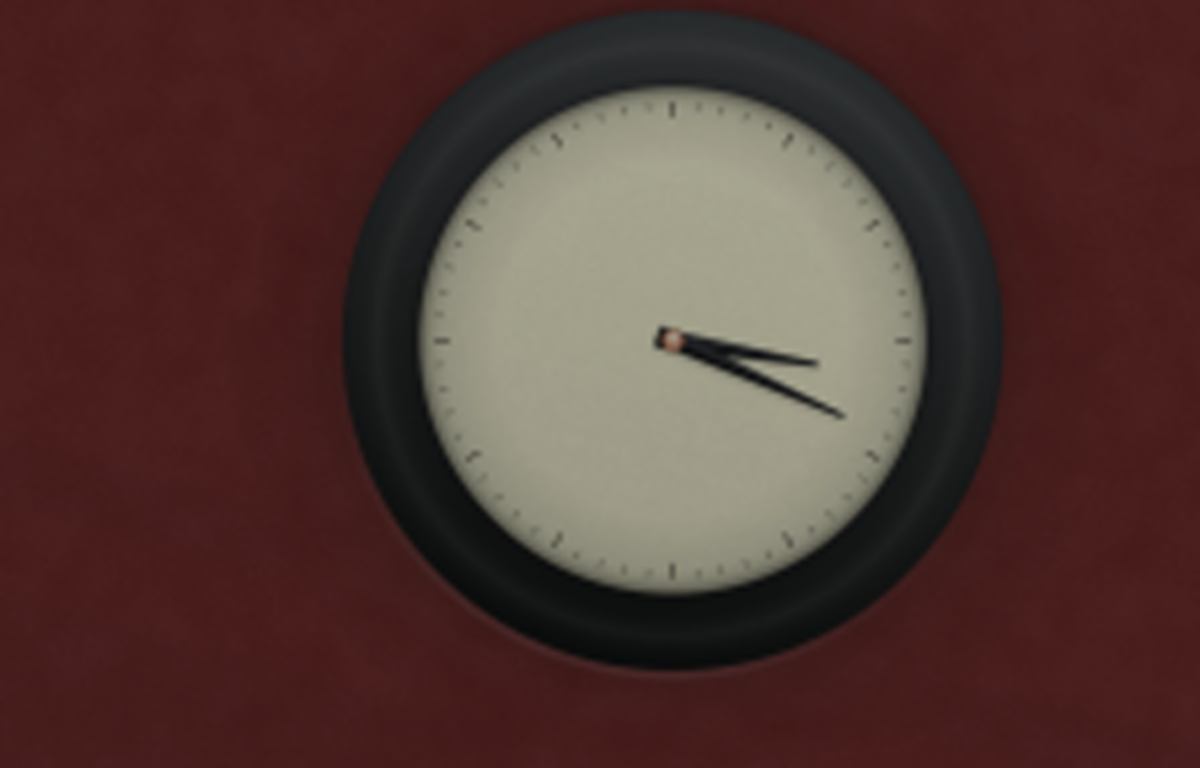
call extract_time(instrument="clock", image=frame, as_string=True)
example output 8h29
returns 3h19
